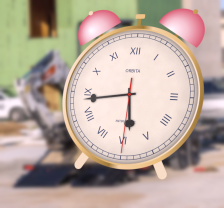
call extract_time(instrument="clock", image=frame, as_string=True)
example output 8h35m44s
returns 5h43m30s
